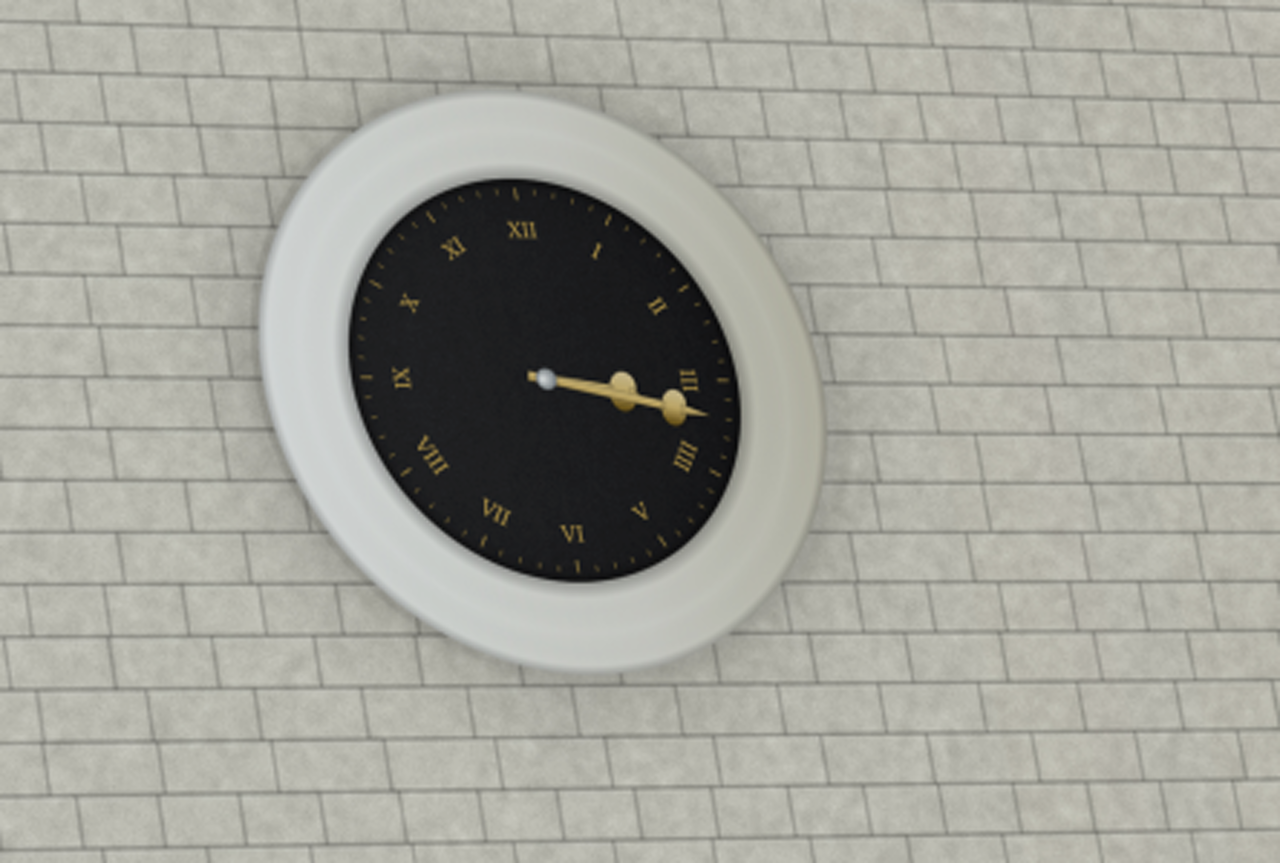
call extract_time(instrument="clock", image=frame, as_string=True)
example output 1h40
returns 3h17
